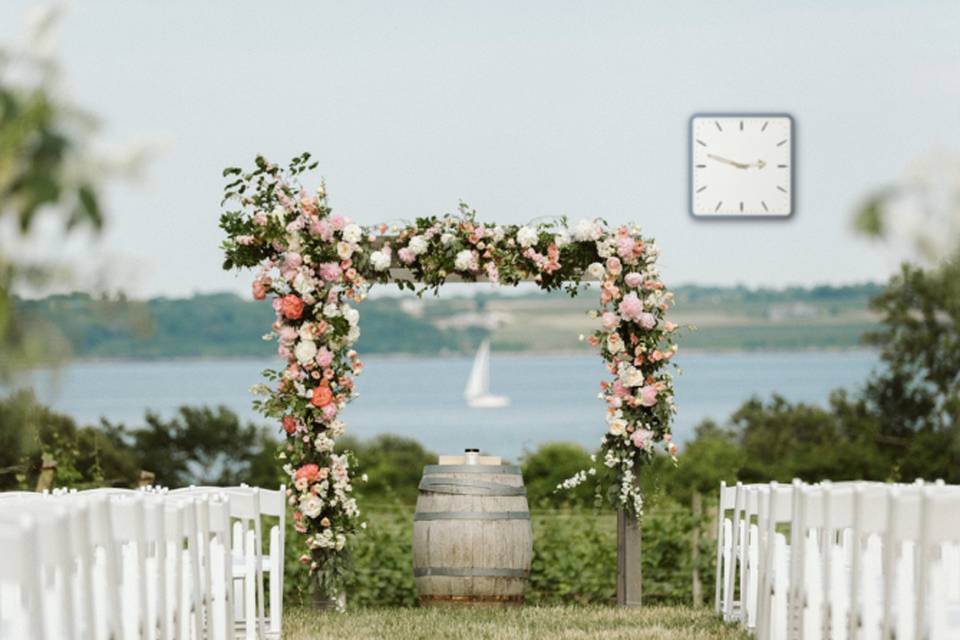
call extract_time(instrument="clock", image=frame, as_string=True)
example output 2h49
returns 2h48
